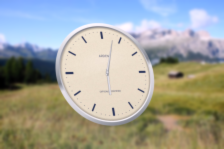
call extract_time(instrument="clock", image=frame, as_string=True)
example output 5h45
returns 6h03
